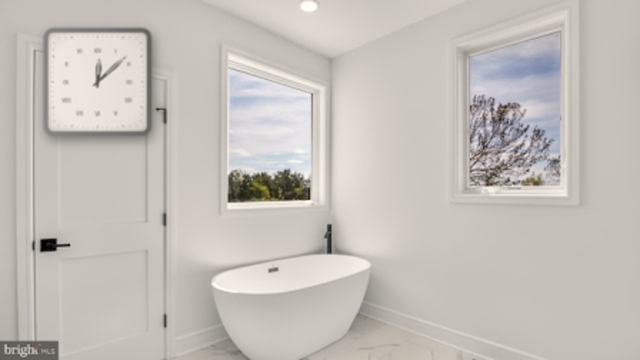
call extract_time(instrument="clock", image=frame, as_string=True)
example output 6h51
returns 12h08
